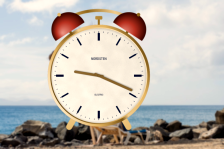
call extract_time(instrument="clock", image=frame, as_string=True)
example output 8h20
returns 9h19
